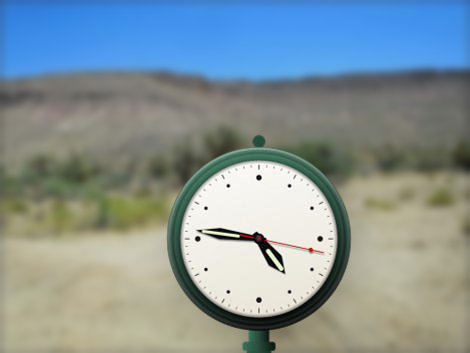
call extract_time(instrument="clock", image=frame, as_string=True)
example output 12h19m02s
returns 4h46m17s
